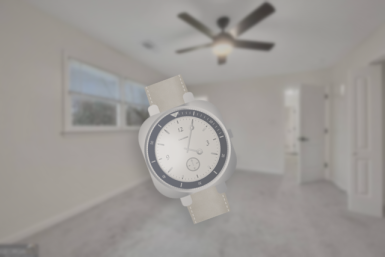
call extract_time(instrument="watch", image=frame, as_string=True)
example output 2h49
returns 4h05
